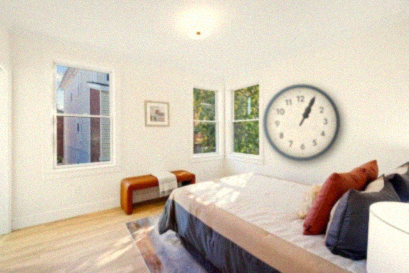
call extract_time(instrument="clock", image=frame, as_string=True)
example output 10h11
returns 1h05
